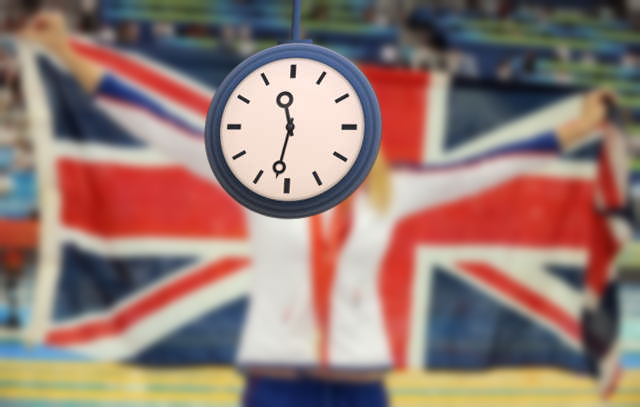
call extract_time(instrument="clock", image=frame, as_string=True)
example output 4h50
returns 11h32
